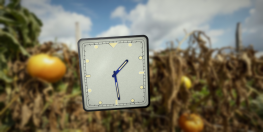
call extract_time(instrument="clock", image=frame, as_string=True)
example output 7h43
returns 1h29
